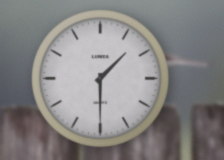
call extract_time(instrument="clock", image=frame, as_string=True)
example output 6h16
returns 1h30
